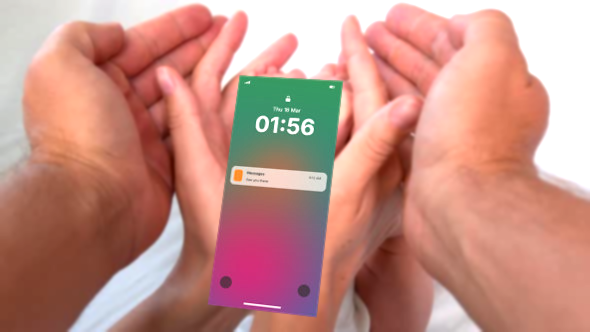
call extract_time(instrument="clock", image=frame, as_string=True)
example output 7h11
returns 1h56
